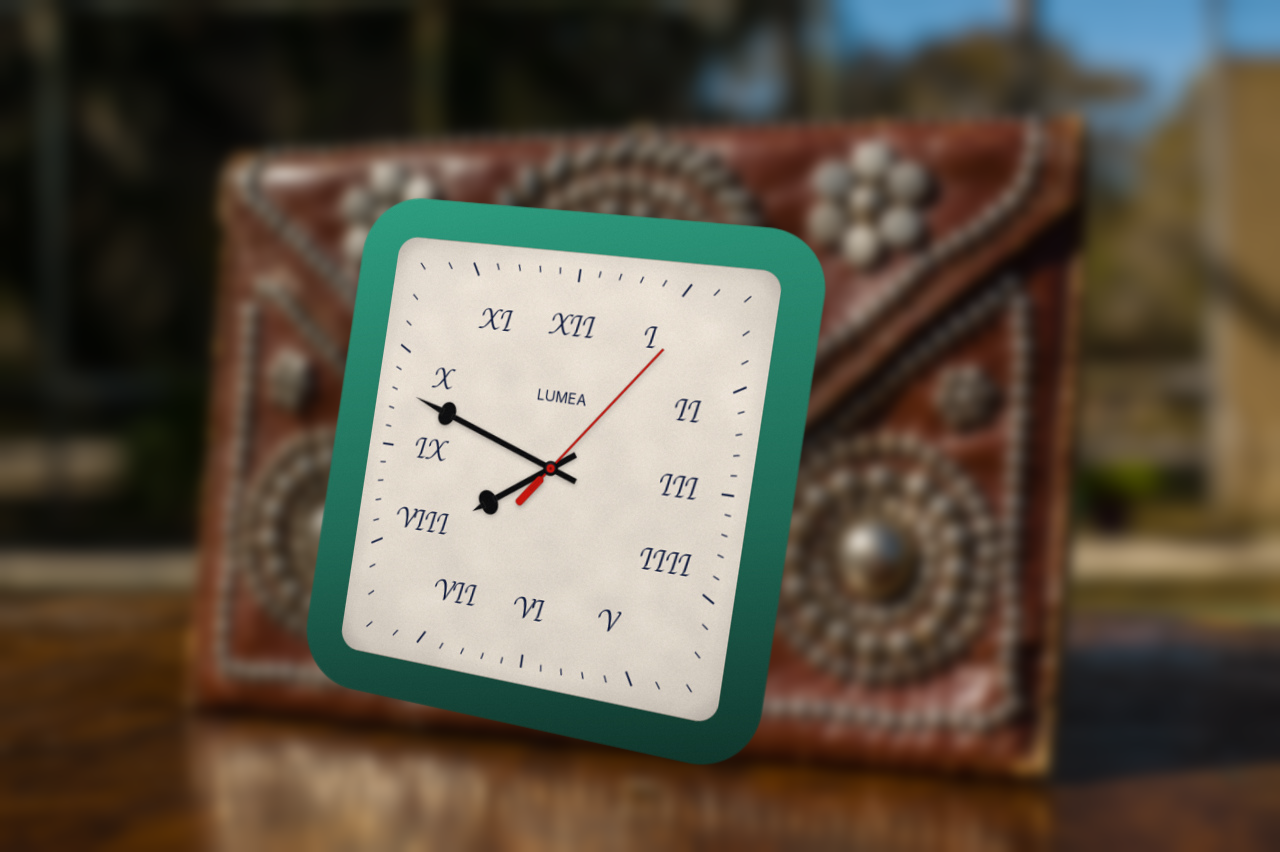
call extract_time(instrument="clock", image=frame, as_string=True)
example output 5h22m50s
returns 7h48m06s
